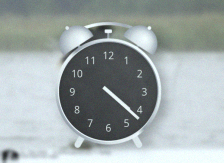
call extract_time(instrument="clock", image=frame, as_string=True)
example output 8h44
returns 4h22
